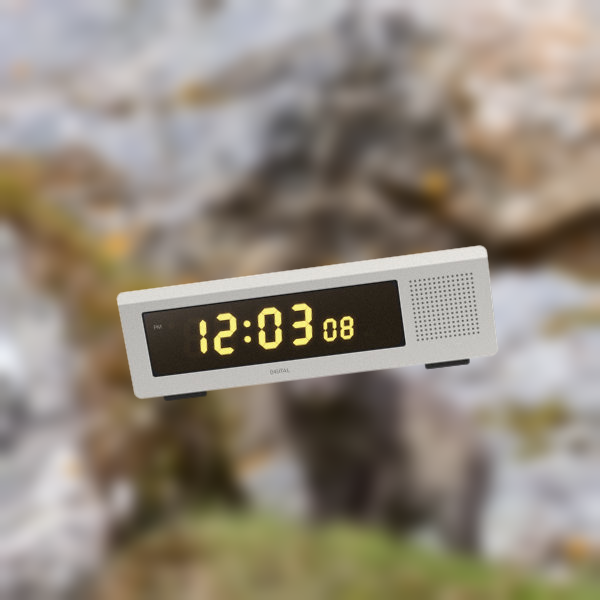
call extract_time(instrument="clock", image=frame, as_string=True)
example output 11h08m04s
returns 12h03m08s
